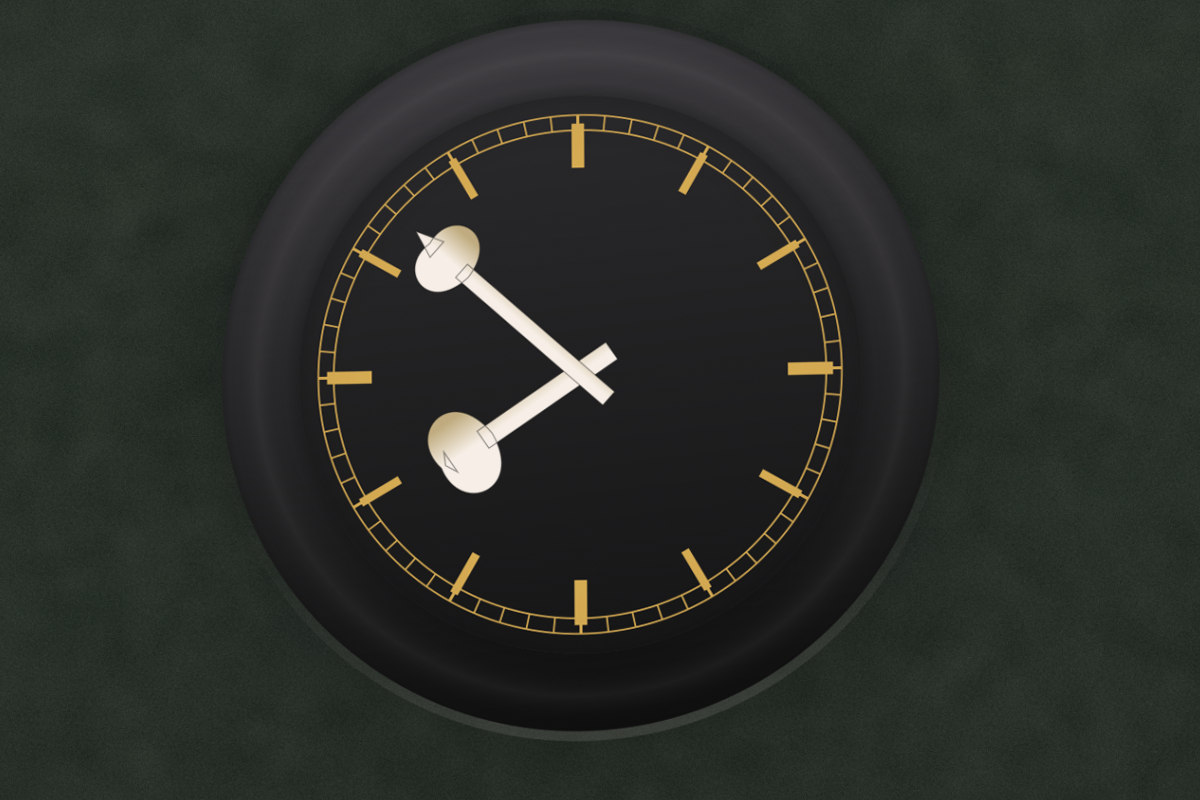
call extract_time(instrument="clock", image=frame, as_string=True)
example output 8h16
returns 7h52
